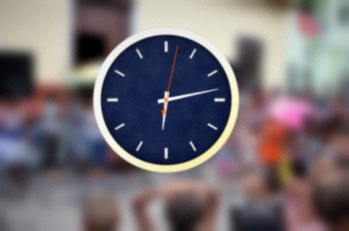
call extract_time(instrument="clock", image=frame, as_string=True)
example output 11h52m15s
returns 6h13m02s
